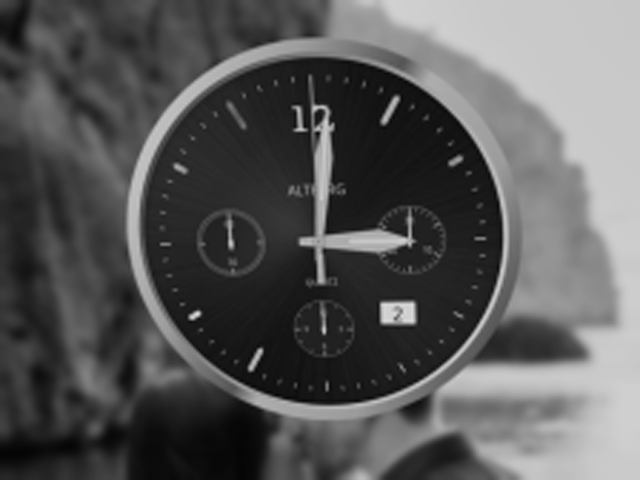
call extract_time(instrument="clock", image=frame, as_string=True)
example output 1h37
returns 3h01
